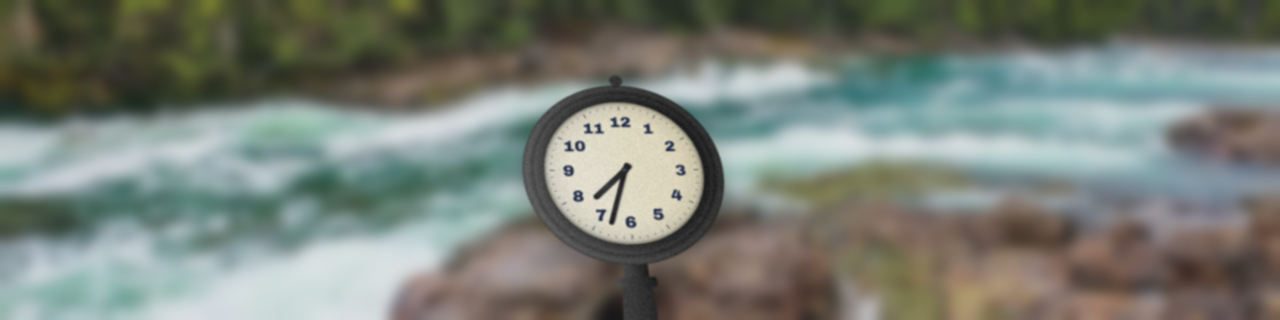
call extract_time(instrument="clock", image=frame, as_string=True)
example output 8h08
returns 7h33
